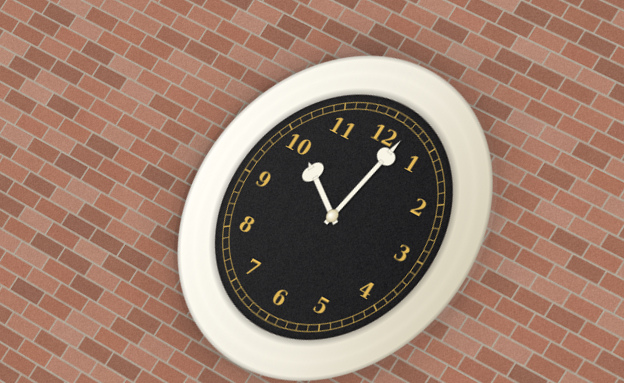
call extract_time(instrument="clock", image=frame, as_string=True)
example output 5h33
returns 10h02
